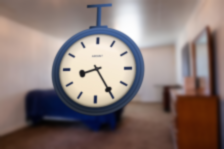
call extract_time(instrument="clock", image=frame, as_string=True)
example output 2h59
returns 8h25
